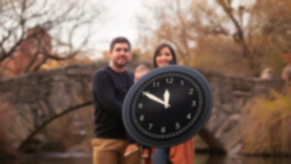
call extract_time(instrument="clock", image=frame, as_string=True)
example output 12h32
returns 11h50
